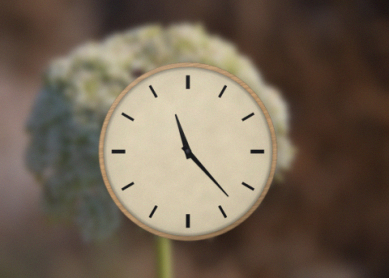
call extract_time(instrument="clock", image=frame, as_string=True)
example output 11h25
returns 11h23
